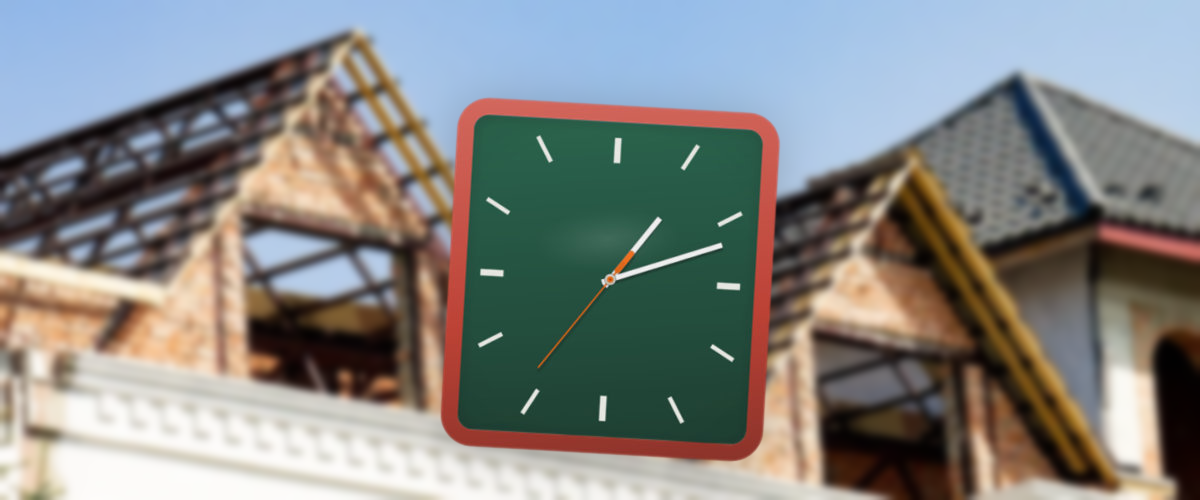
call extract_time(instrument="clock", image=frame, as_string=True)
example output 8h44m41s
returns 1h11m36s
